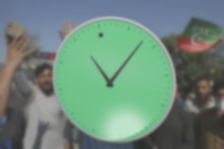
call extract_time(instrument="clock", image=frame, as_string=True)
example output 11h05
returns 11h08
